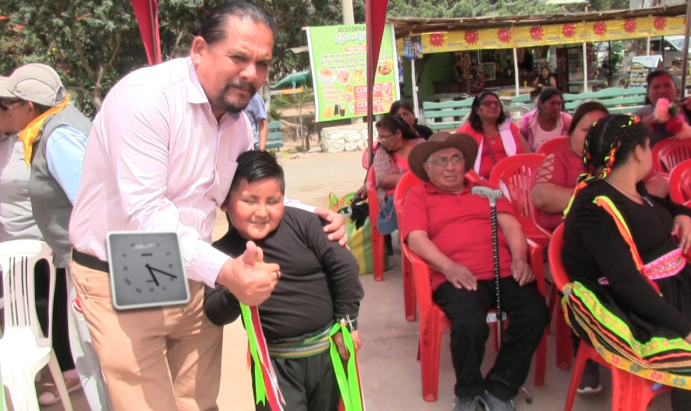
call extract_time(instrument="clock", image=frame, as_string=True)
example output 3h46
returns 5h19
